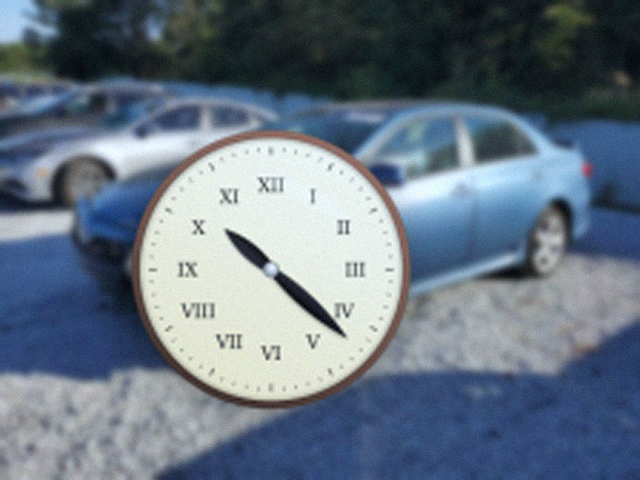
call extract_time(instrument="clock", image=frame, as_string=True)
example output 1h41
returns 10h22
